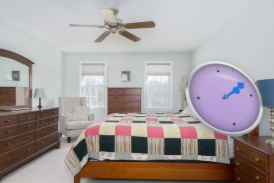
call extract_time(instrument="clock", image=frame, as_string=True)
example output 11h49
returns 2h10
